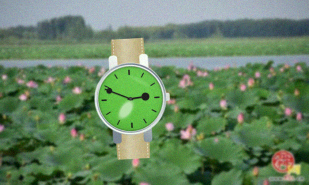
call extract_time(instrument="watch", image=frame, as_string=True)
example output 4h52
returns 2h49
